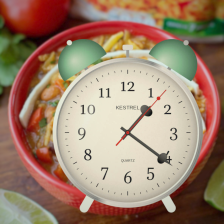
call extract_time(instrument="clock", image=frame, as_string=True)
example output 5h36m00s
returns 1h21m07s
